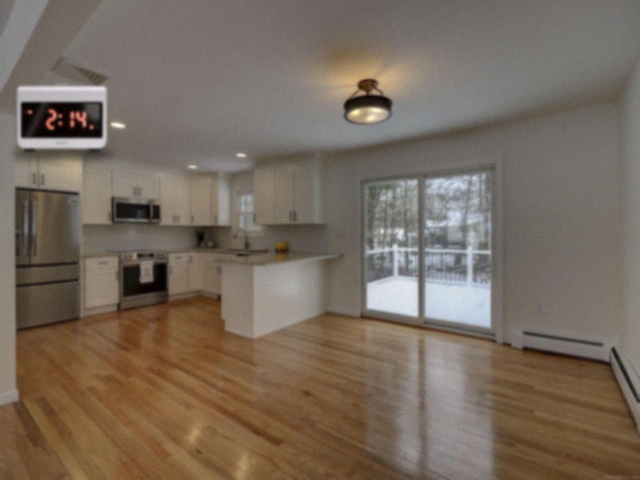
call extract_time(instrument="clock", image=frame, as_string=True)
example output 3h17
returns 2h14
